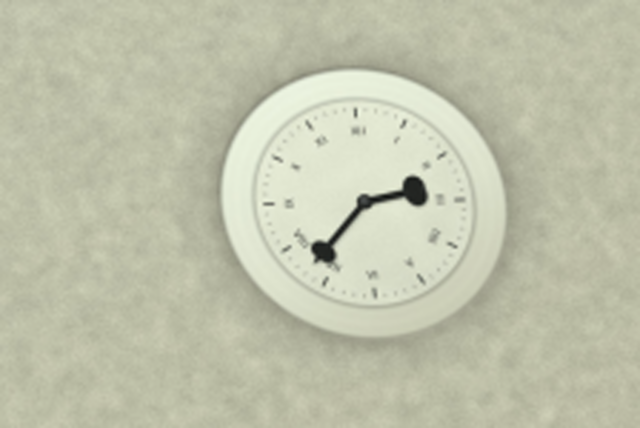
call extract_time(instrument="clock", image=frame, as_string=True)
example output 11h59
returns 2h37
